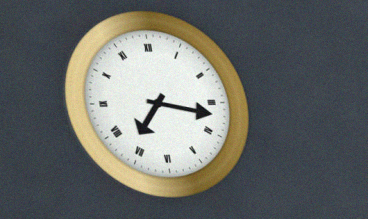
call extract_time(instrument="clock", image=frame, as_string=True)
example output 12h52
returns 7h17
